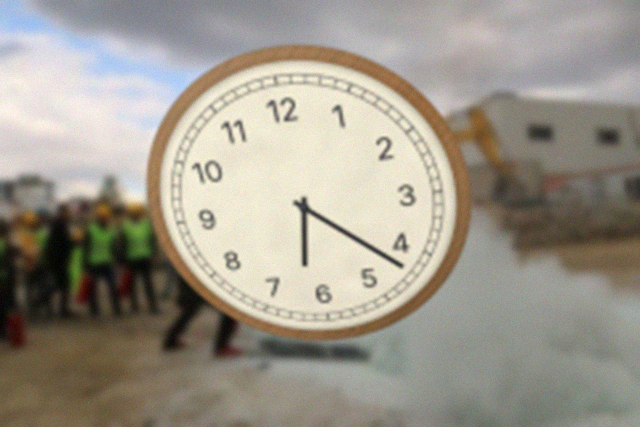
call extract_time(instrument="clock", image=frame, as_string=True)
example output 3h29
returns 6h22
